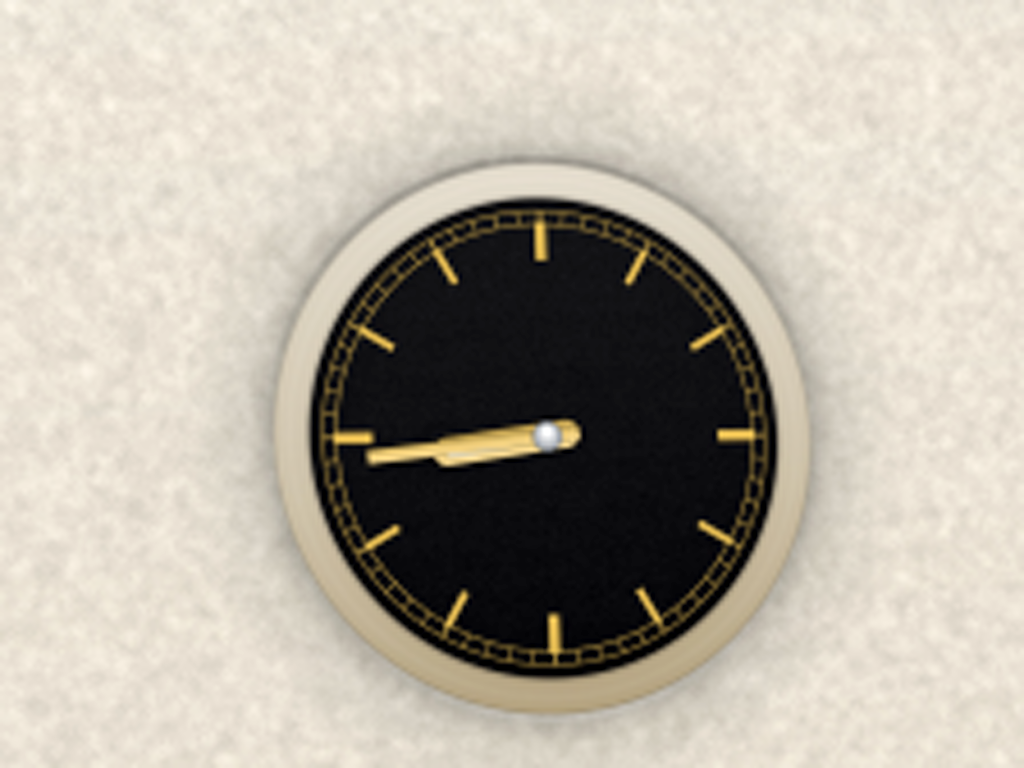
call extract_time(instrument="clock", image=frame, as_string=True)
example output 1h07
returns 8h44
